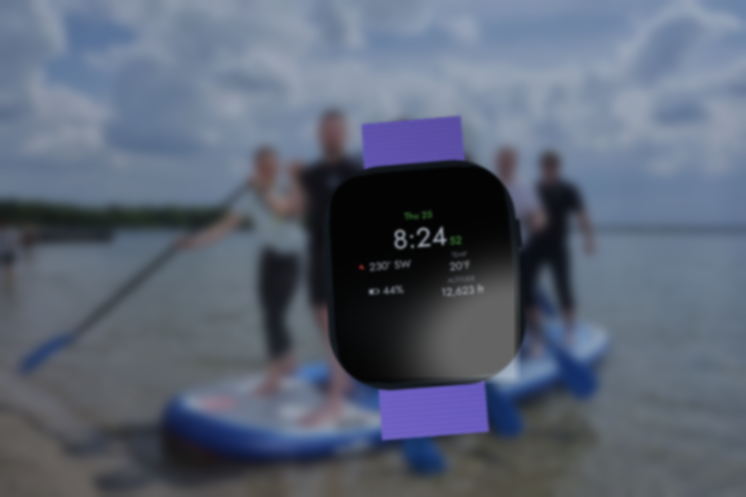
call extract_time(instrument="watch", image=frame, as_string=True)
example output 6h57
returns 8h24
